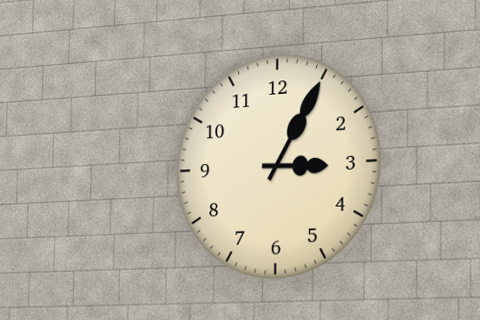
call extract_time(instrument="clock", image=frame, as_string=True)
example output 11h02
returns 3h05
